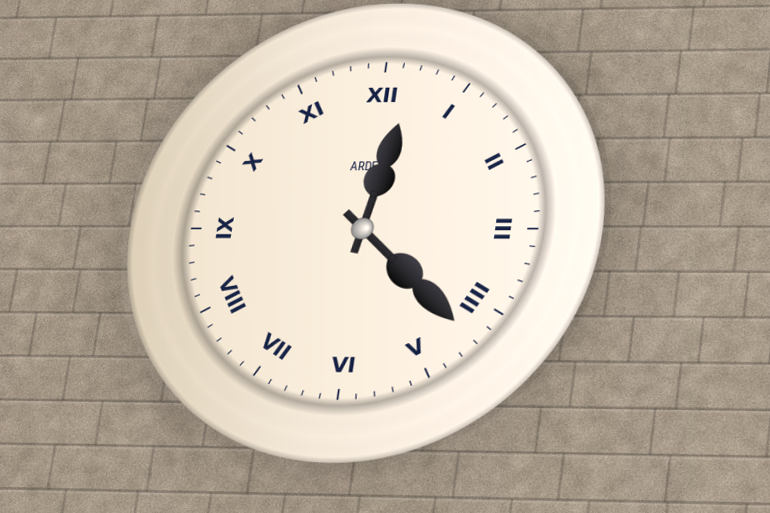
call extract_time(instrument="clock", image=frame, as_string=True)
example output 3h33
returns 12h22
